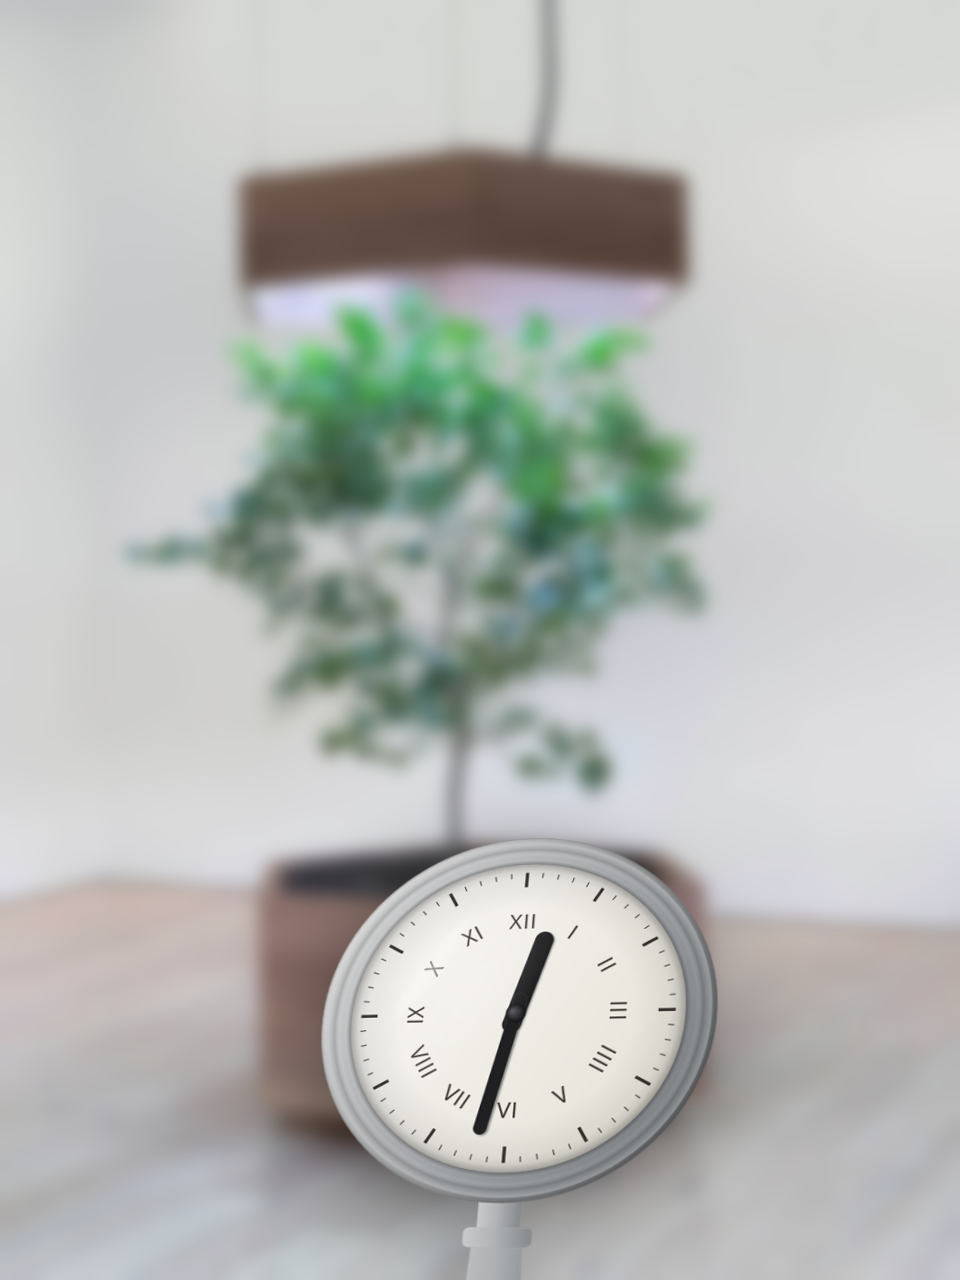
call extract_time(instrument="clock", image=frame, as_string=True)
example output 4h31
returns 12h32
